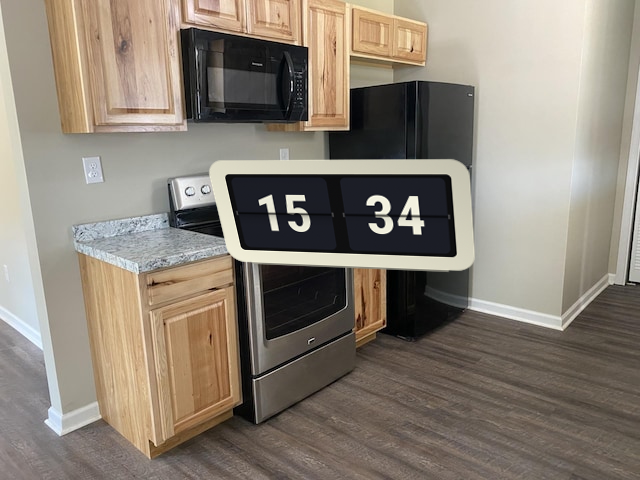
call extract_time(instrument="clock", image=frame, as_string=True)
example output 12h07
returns 15h34
